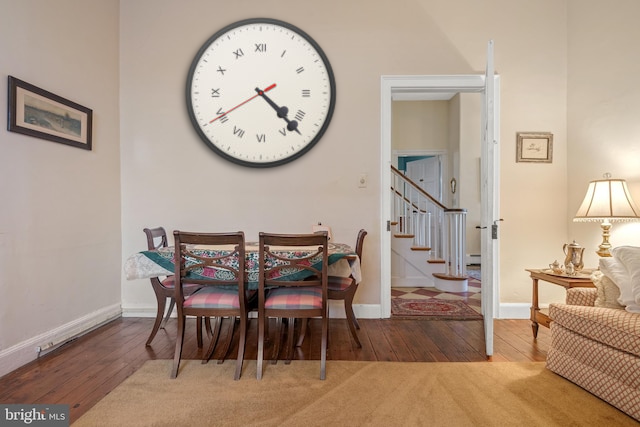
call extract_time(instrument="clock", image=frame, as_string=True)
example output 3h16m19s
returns 4h22m40s
